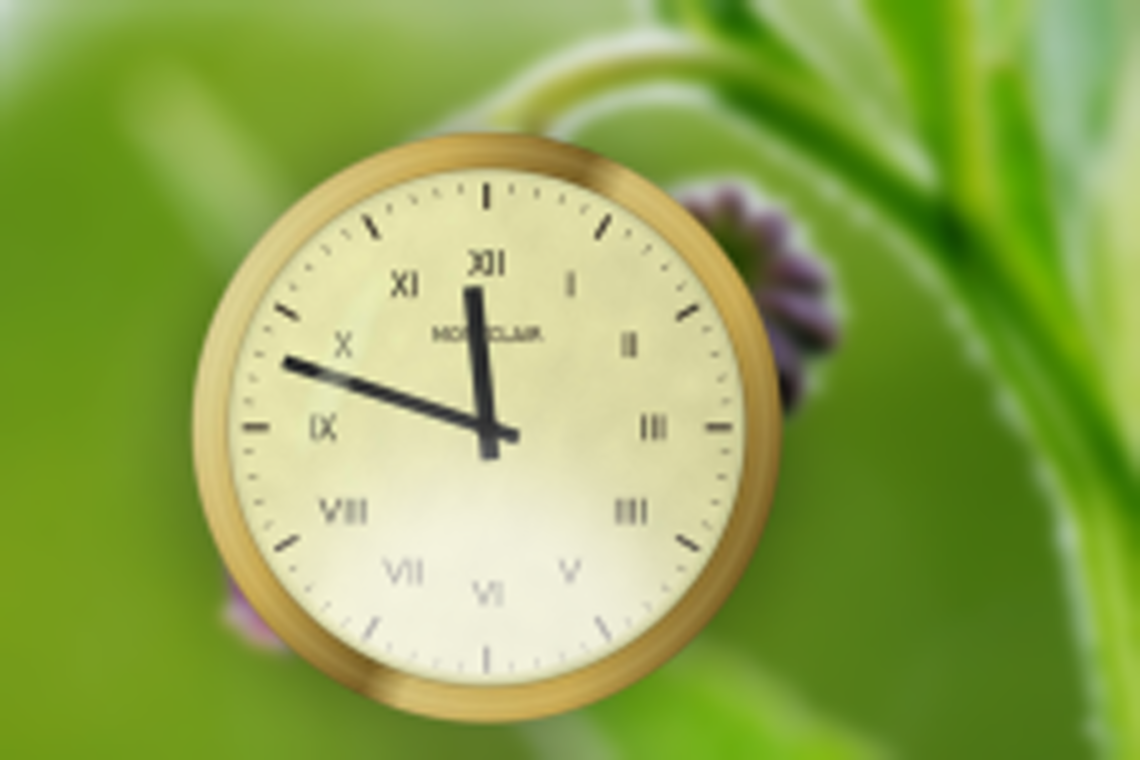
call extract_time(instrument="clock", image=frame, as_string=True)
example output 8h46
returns 11h48
